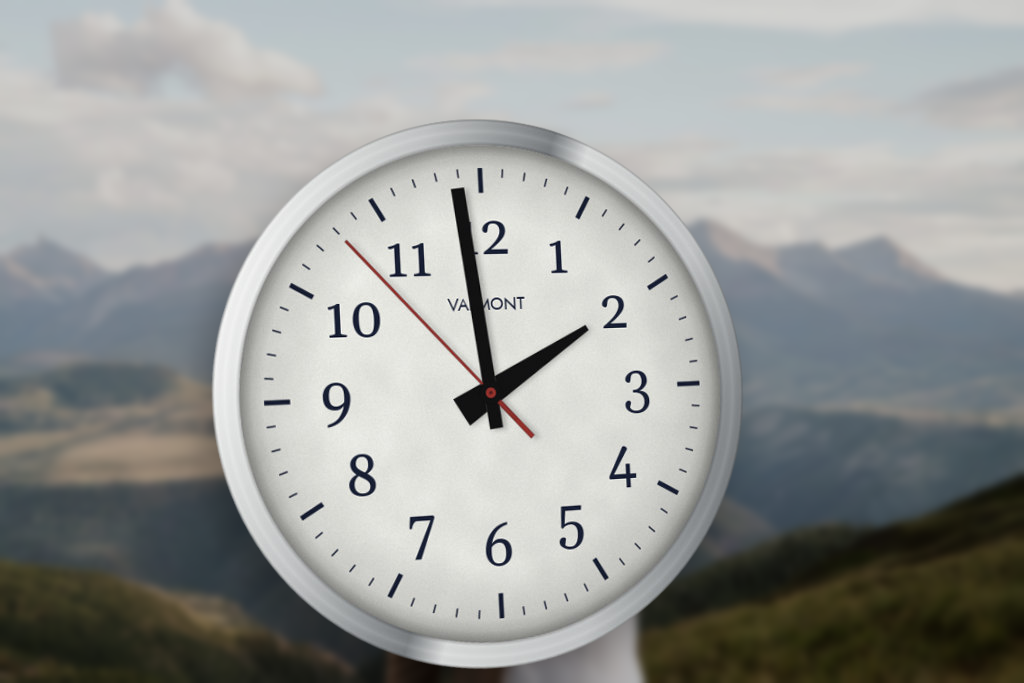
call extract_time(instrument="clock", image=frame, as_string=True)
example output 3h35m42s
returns 1h58m53s
